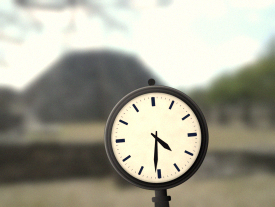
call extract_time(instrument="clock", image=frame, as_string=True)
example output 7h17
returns 4h31
